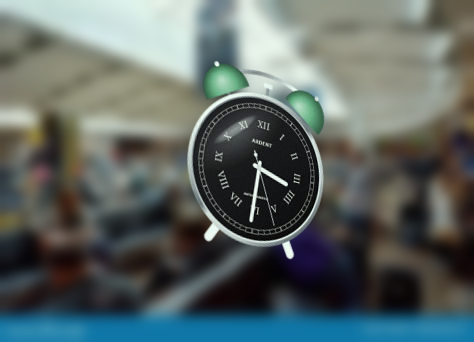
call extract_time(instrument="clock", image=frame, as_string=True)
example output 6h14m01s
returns 3h30m26s
